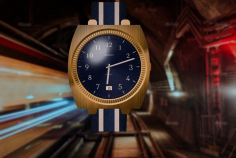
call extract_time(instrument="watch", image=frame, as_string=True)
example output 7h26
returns 6h12
